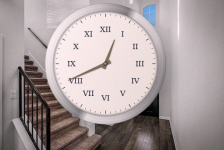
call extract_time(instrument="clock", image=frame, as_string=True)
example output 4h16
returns 12h41
